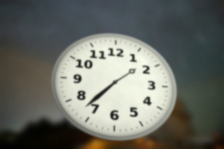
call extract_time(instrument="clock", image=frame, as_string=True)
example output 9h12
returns 1h37
